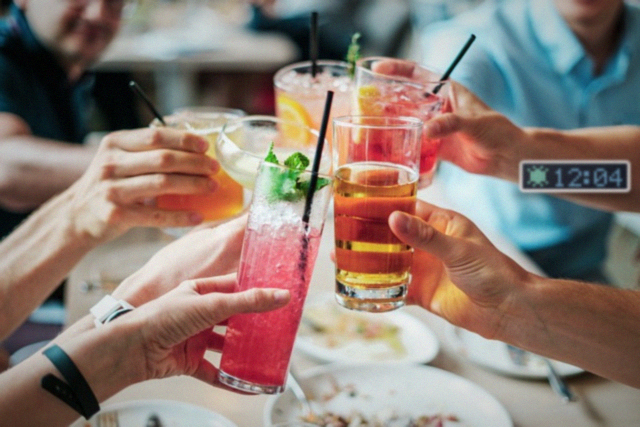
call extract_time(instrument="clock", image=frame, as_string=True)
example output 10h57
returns 12h04
